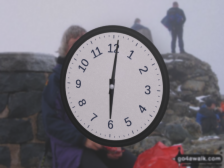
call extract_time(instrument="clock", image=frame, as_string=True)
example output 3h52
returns 6h01
